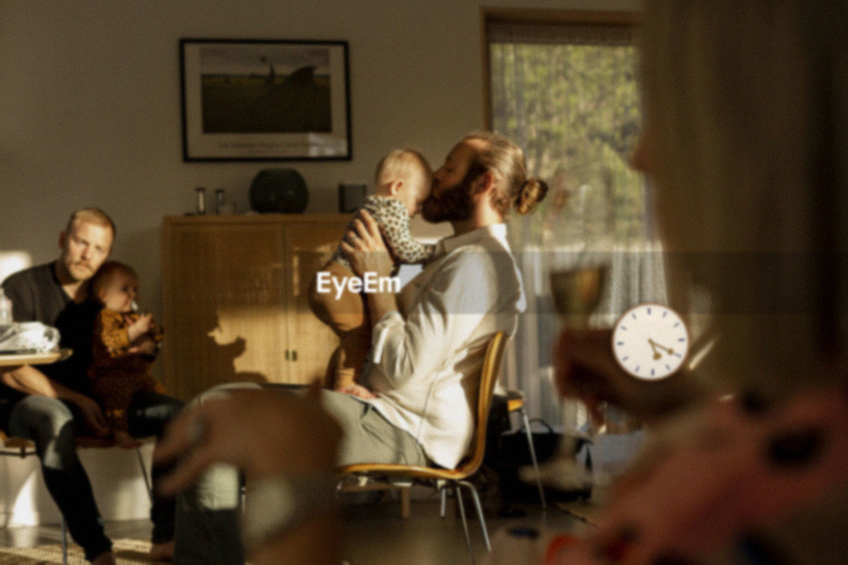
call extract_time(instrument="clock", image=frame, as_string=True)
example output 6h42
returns 5h20
